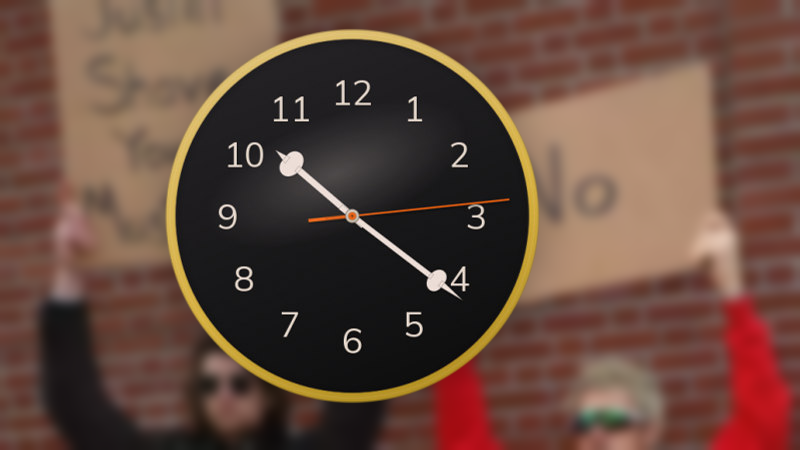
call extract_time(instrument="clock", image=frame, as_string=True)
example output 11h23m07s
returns 10h21m14s
